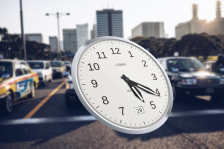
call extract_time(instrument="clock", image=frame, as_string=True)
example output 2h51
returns 5h21
